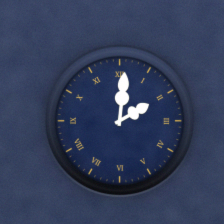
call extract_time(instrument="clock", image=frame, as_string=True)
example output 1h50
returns 2h01
